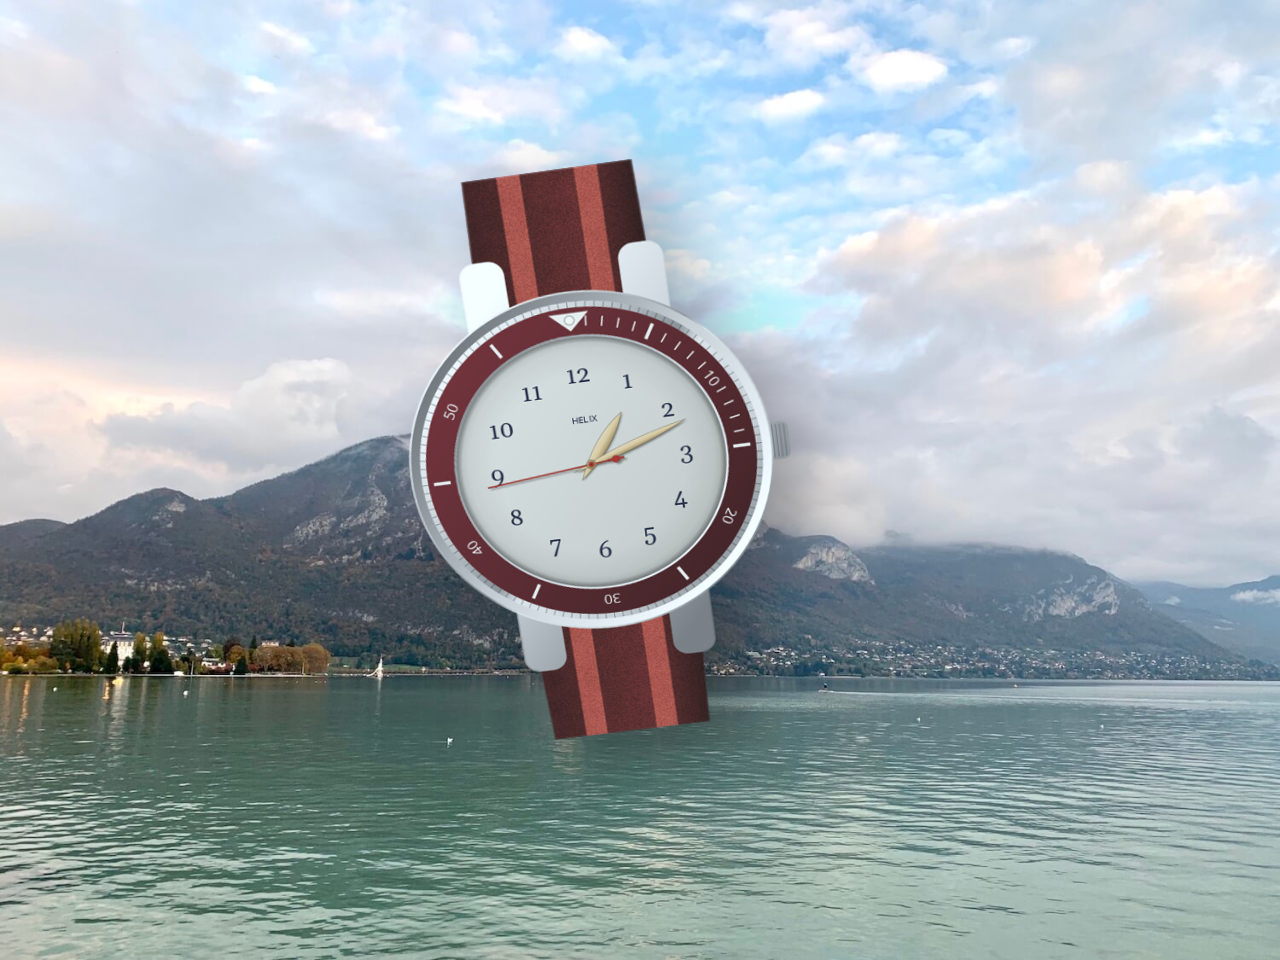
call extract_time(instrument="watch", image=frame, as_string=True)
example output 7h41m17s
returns 1h11m44s
